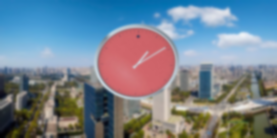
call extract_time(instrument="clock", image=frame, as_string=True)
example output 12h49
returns 1h09
